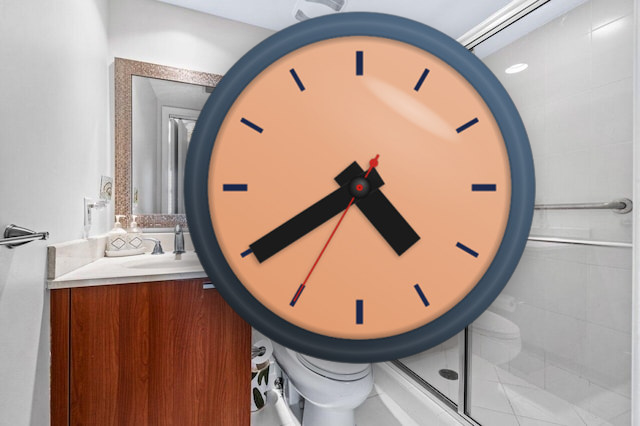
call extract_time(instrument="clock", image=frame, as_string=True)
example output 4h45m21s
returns 4h39m35s
